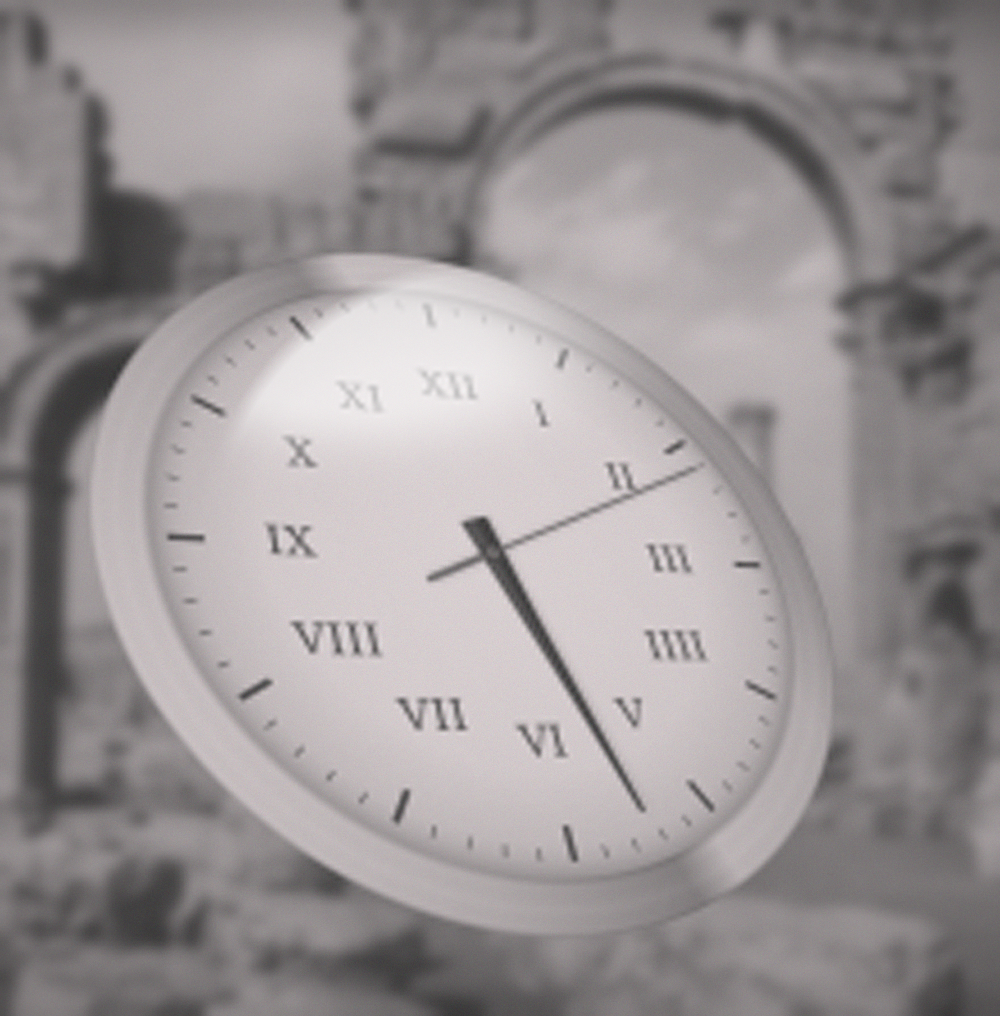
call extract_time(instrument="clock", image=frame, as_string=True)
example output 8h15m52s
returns 5h27m11s
